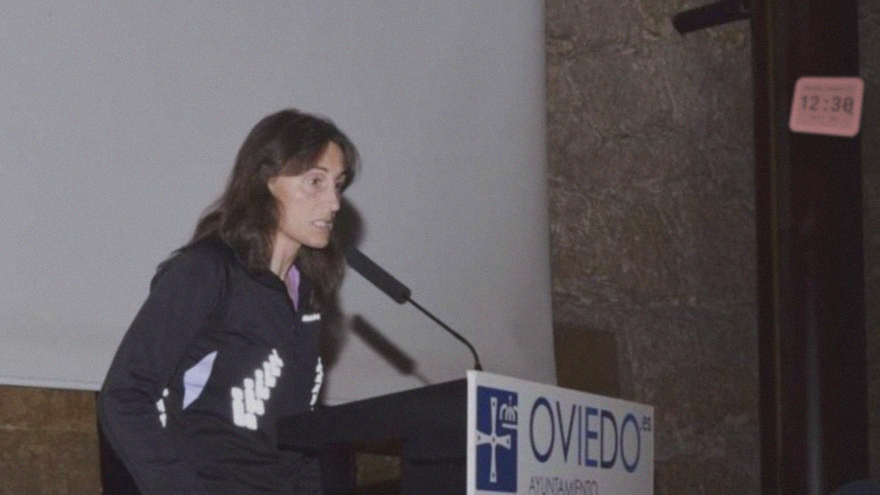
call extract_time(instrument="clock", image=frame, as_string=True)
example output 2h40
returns 12h30
